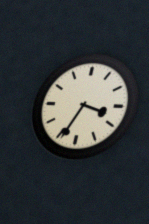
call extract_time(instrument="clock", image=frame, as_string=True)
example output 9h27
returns 3h34
